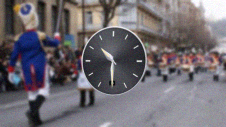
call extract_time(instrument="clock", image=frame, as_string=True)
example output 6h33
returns 10h30
